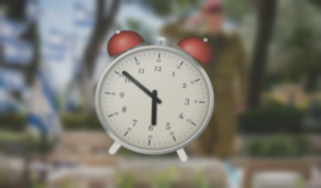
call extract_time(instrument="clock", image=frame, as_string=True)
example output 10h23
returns 5h51
